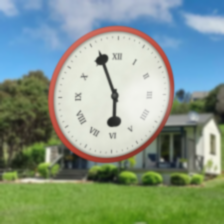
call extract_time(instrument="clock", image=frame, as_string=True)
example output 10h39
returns 5h56
